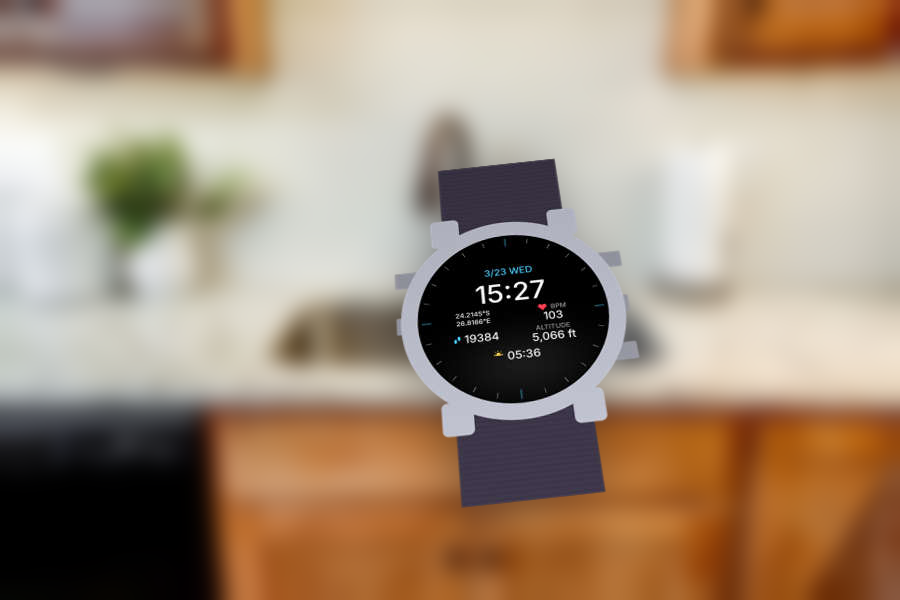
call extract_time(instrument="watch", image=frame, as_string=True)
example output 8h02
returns 15h27
